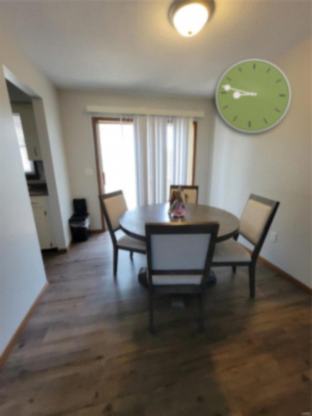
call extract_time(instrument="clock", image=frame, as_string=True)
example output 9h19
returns 8h47
